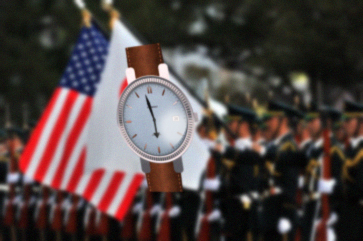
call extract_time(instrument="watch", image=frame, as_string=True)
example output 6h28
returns 5h58
